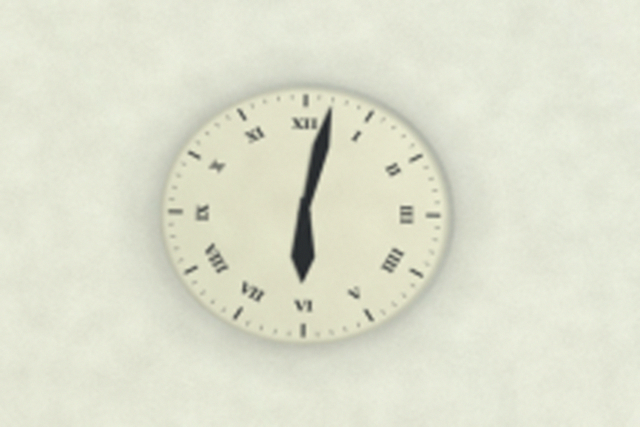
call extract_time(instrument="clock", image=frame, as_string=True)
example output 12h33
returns 6h02
